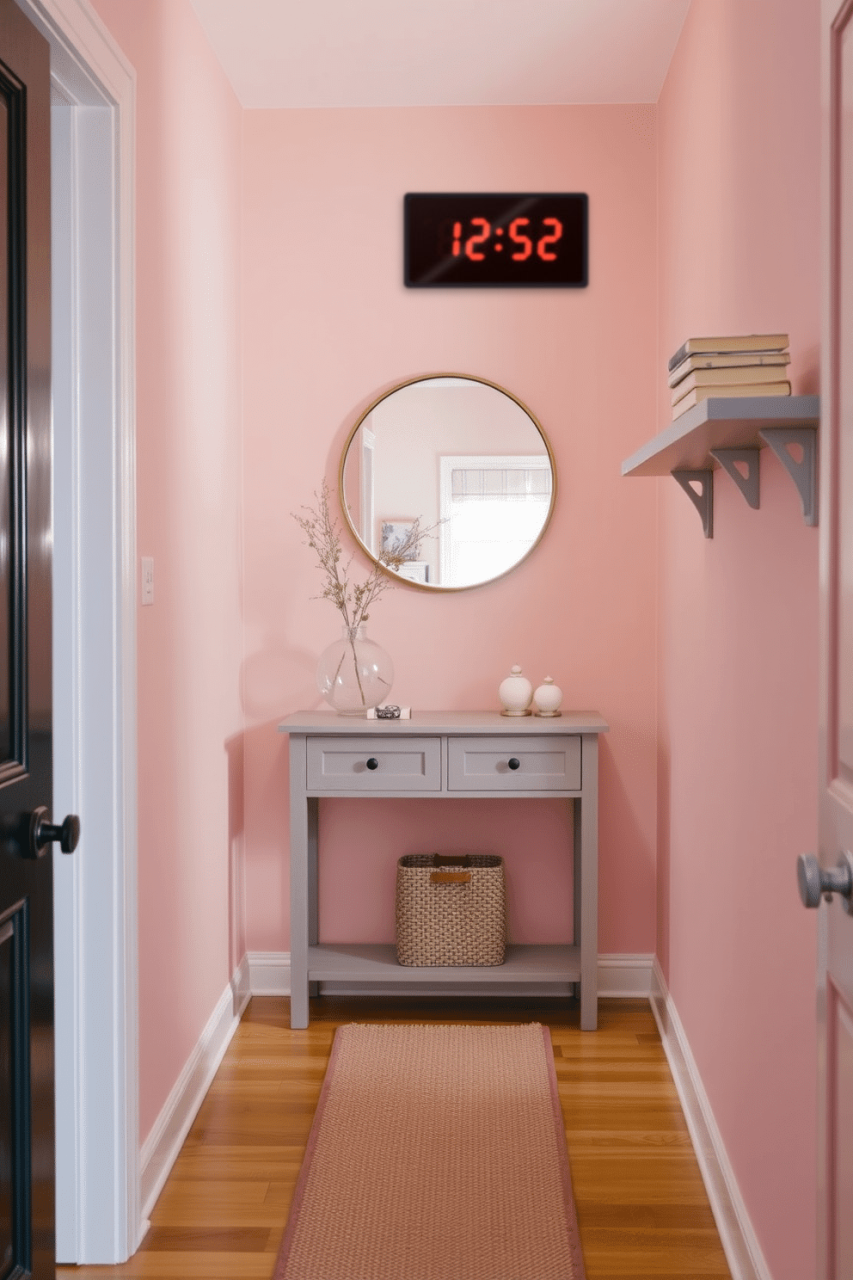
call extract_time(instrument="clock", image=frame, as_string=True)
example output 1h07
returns 12h52
